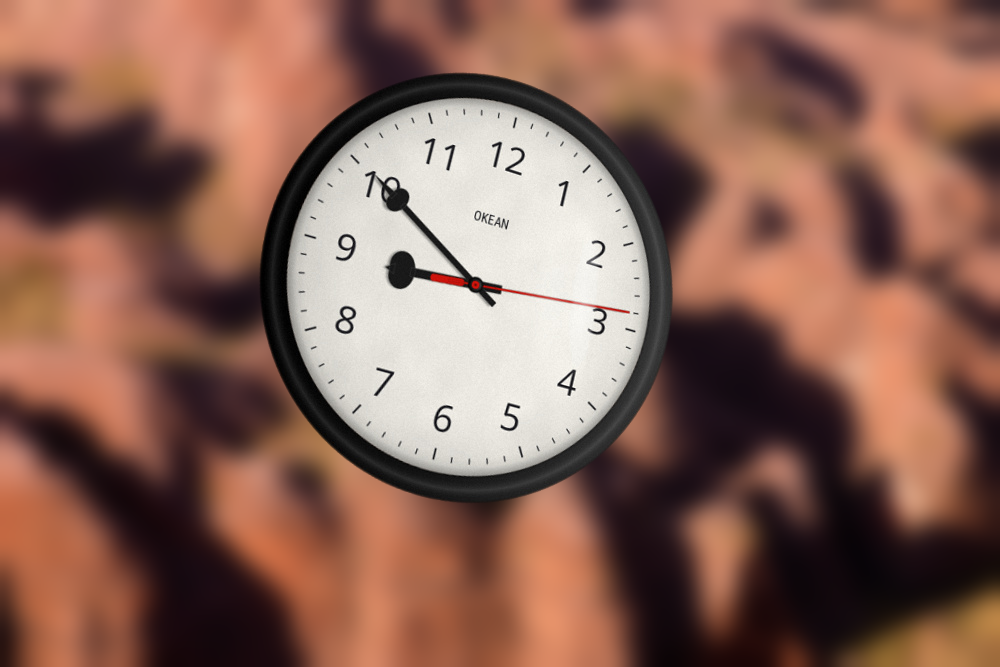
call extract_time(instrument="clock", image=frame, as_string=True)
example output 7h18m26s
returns 8h50m14s
